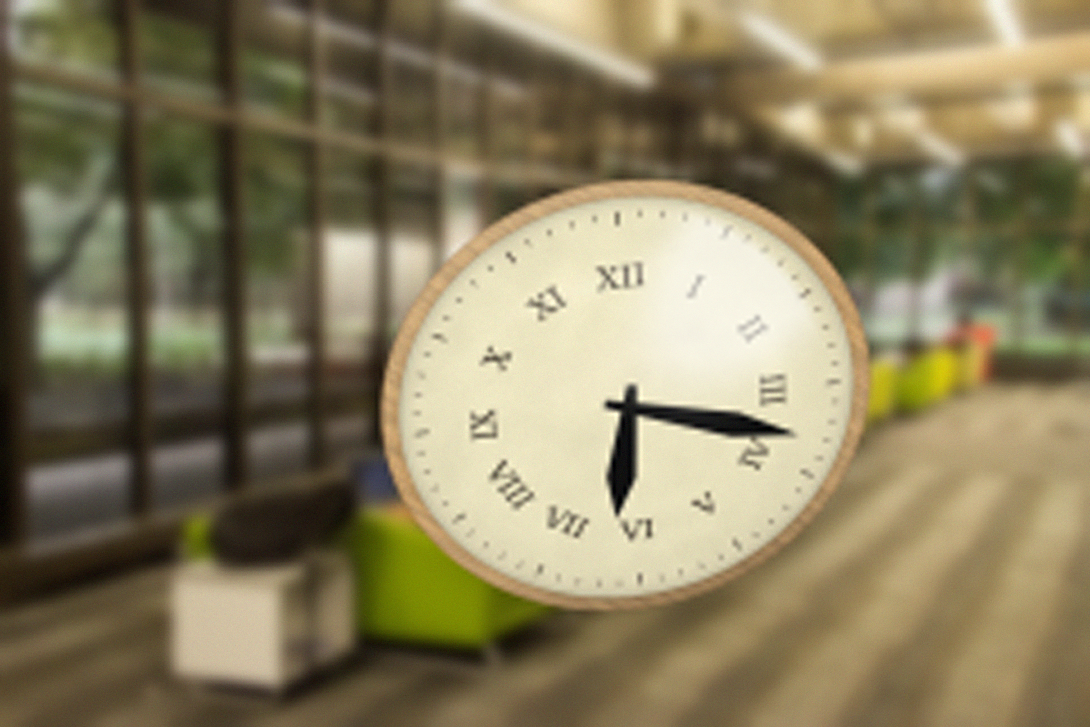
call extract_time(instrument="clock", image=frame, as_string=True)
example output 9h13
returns 6h18
